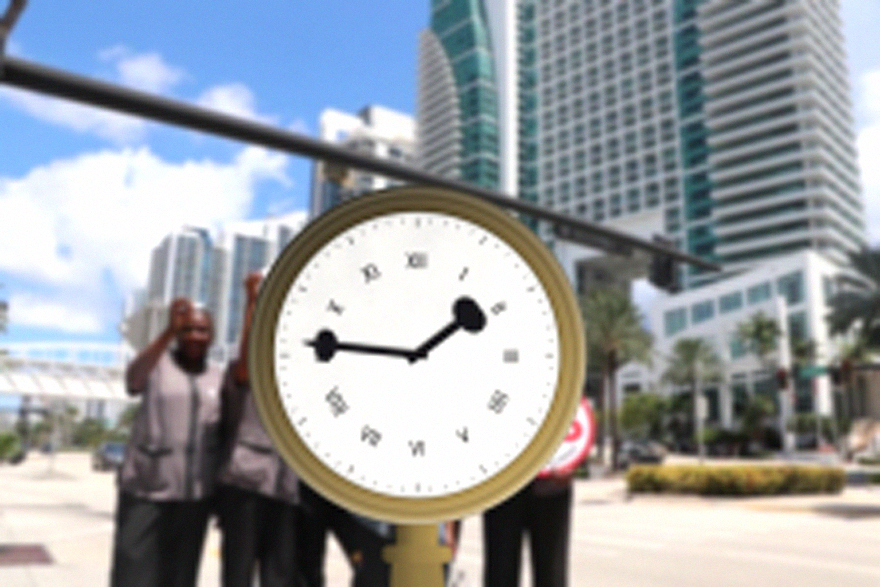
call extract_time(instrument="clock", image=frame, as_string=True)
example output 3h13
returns 1h46
